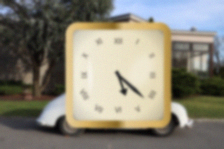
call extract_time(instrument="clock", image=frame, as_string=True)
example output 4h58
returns 5h22
